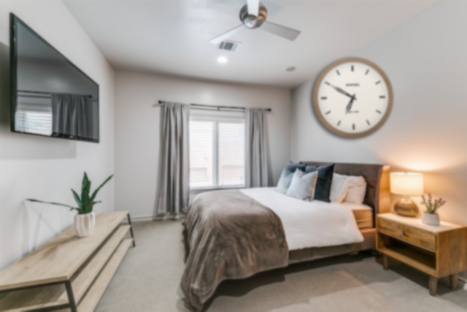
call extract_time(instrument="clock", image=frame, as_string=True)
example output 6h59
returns 6h50
